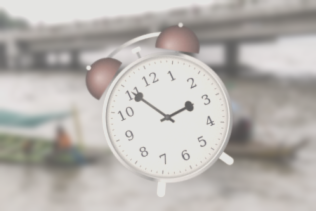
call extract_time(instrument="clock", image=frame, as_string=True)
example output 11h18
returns 2h55
